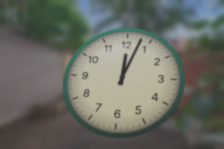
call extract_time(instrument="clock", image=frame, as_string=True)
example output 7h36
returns 12h03
